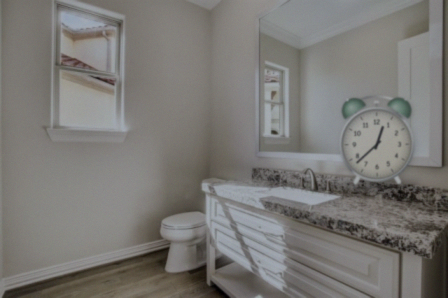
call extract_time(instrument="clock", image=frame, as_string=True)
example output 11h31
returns 12h38
